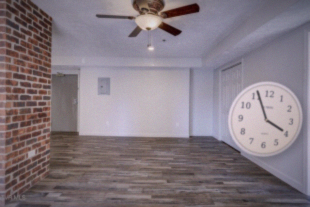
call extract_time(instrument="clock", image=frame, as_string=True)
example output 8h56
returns 3h56
